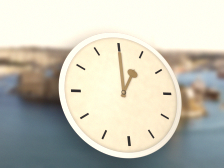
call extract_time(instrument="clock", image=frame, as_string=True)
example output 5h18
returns 1h00
